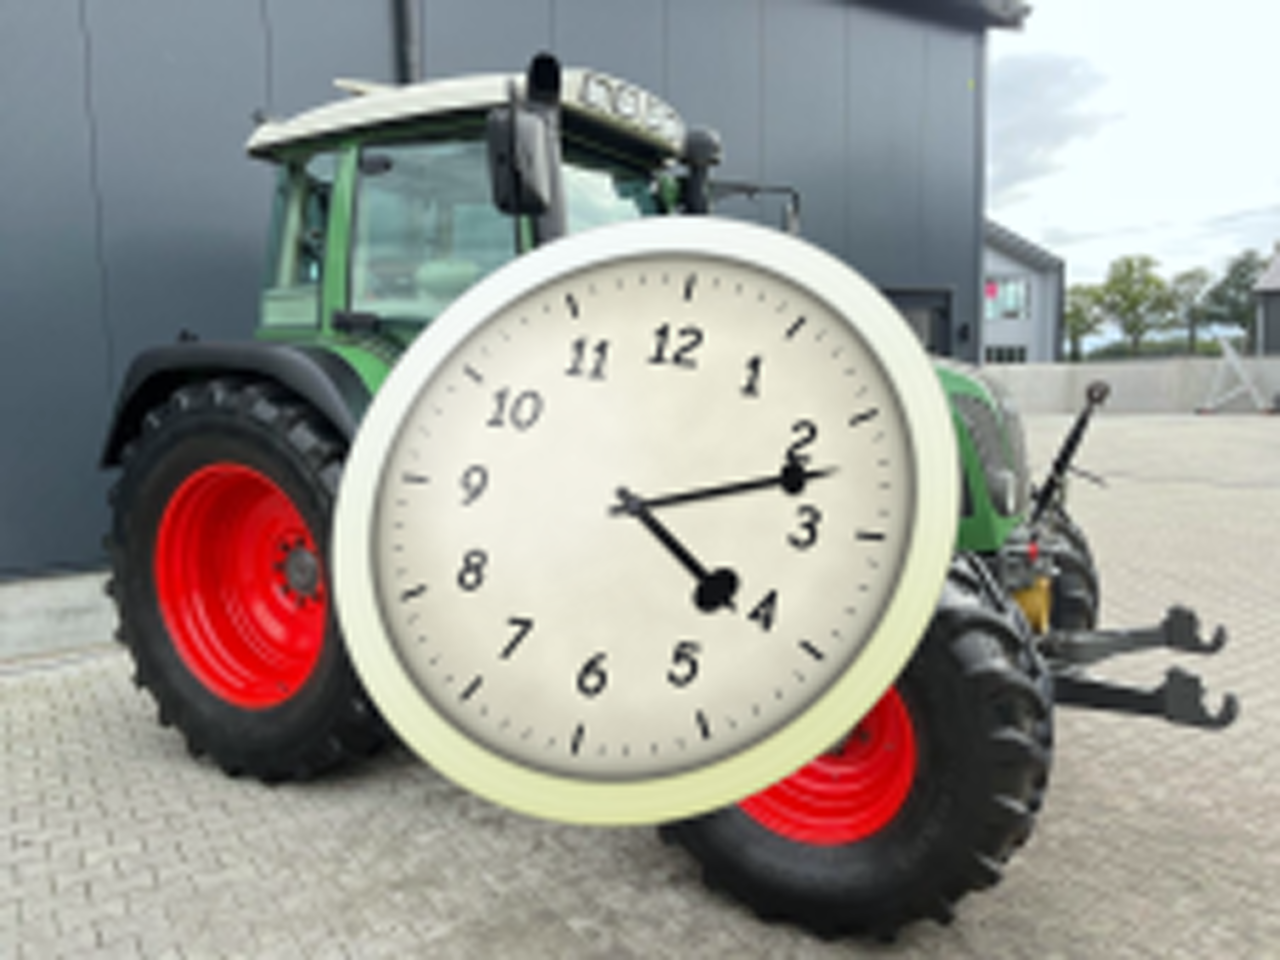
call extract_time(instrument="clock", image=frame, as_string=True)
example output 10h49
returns 4h12
